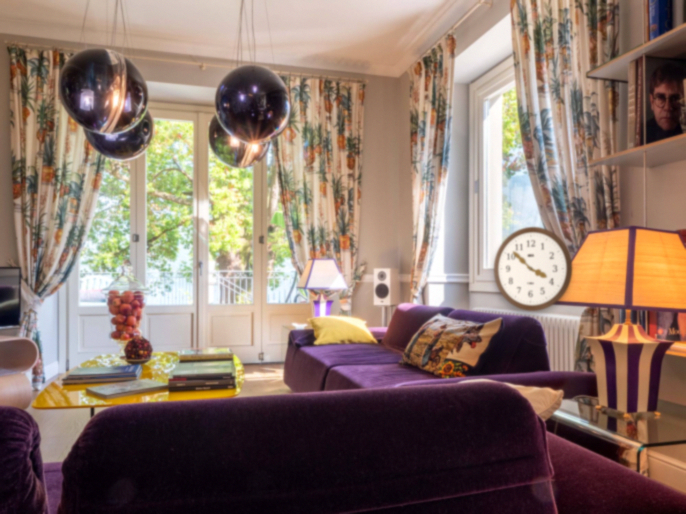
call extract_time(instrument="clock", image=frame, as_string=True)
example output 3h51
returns 3h52
